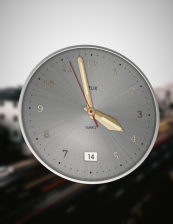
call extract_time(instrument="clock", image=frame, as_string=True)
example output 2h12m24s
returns 3h57m56s
